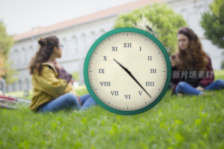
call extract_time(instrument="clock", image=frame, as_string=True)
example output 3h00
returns 10h23
